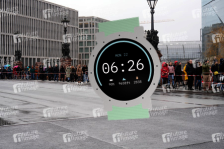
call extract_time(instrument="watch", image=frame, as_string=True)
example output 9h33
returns 6h26
